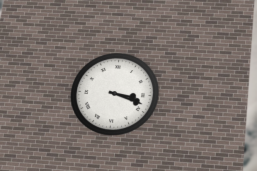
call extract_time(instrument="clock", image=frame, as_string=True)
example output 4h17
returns 3h18
